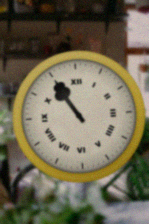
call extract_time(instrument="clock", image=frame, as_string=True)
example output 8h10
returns 10h55
